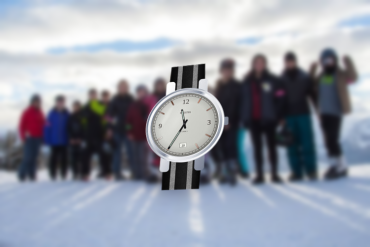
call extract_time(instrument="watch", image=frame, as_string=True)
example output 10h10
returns 11h35
